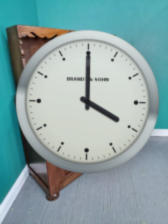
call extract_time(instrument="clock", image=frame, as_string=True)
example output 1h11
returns 4h00
